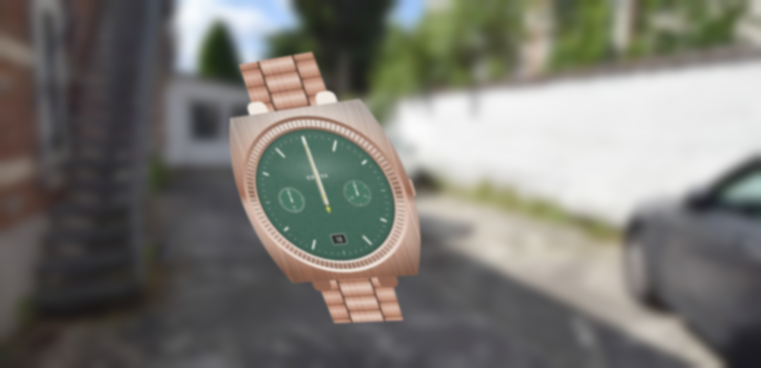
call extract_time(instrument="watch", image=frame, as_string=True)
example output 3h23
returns 12h00
